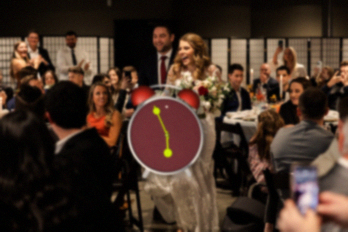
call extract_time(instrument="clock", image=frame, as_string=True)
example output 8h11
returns 5h56
